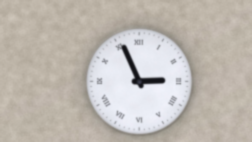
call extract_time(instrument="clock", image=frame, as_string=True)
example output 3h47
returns 2h56
